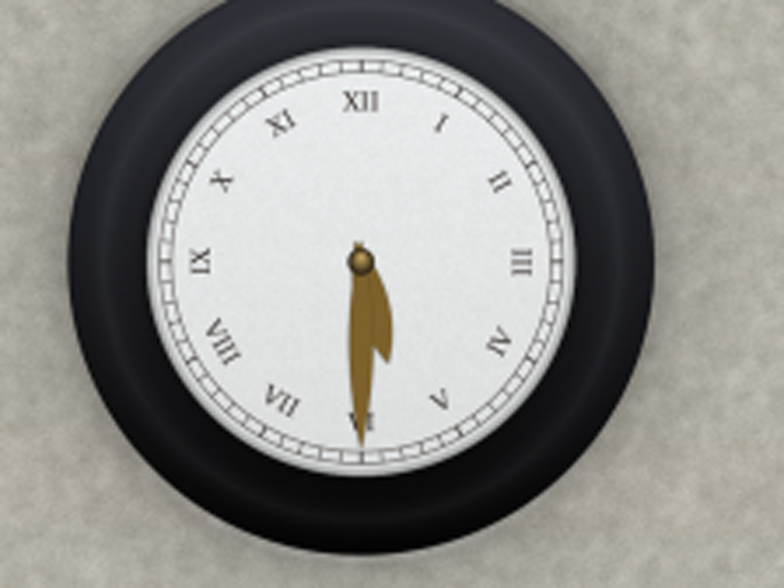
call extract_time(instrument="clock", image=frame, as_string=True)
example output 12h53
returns 5h30
